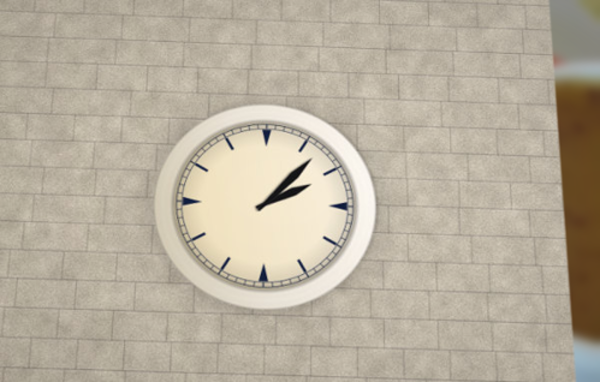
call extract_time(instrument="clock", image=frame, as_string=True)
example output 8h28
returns 2h07
